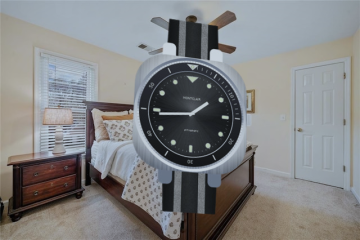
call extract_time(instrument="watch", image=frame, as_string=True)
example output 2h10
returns 1h44
